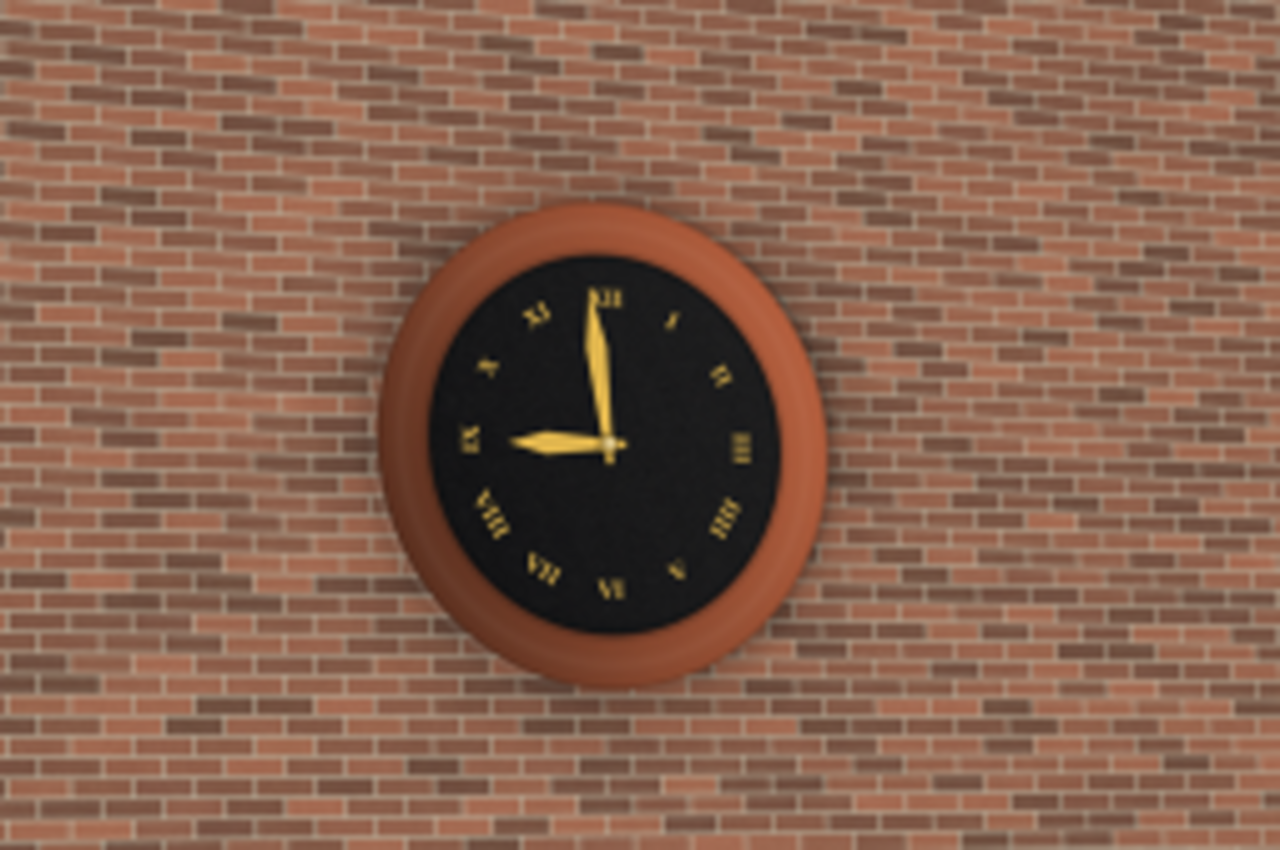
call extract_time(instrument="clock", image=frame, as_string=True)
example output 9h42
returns 8h59
